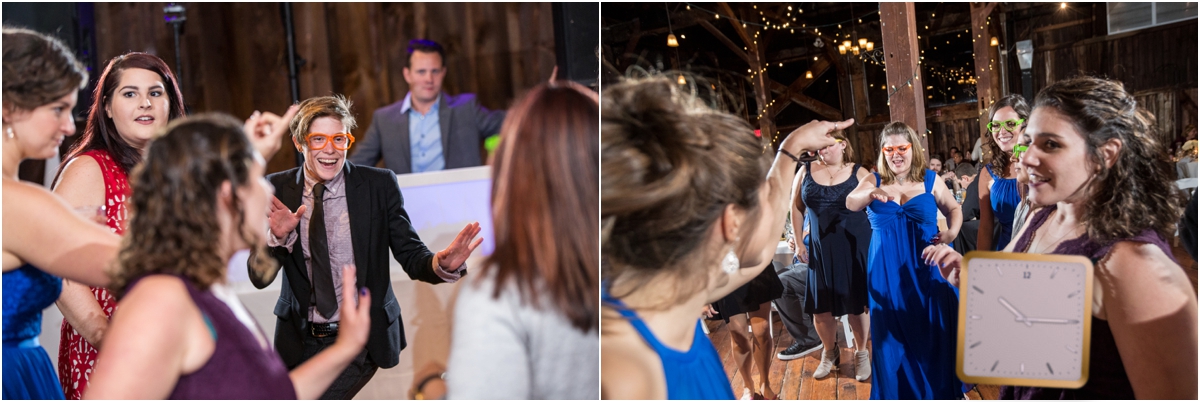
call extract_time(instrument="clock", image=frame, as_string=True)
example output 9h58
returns 10h15
